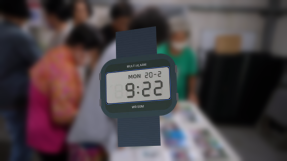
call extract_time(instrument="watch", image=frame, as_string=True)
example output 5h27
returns 9h22
